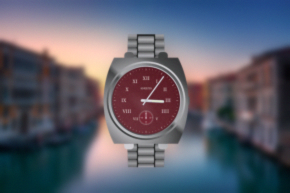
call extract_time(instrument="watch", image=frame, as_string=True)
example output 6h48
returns 3h06
